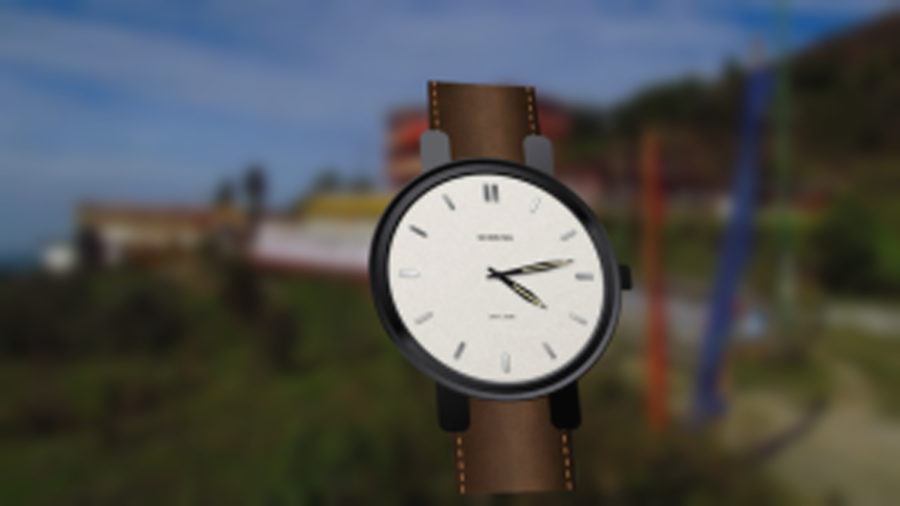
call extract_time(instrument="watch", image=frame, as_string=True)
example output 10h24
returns 4h13
